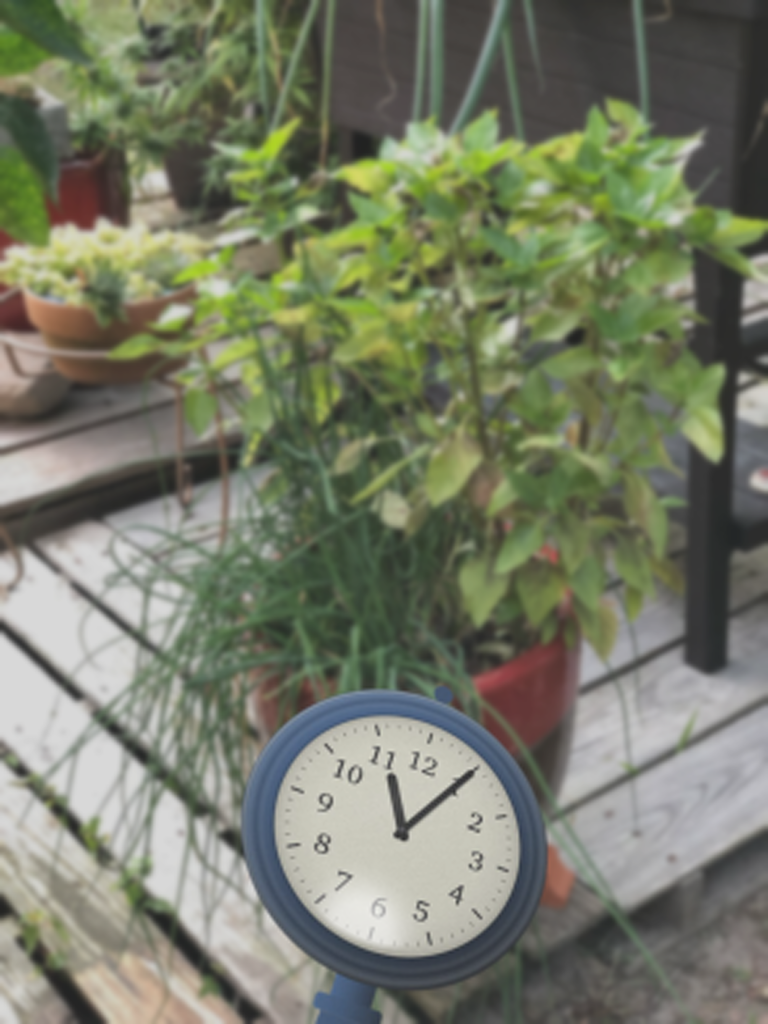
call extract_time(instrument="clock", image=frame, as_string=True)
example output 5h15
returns 11h05
